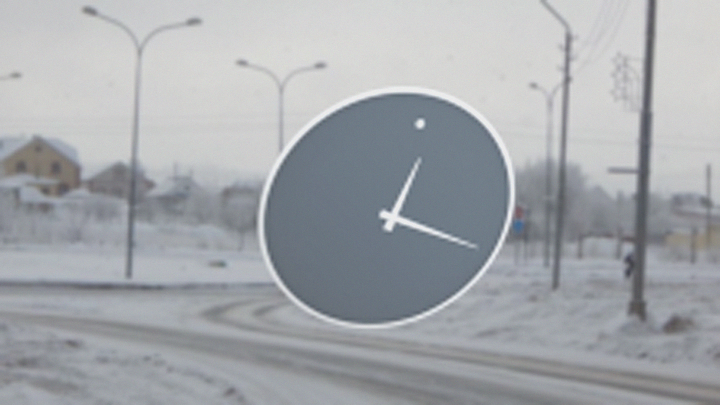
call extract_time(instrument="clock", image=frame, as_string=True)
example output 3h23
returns 12h17
